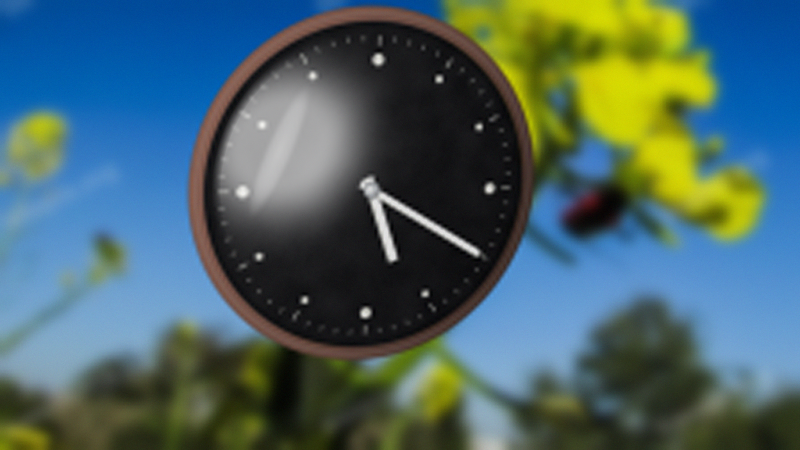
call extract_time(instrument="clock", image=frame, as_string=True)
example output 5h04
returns 5h20
